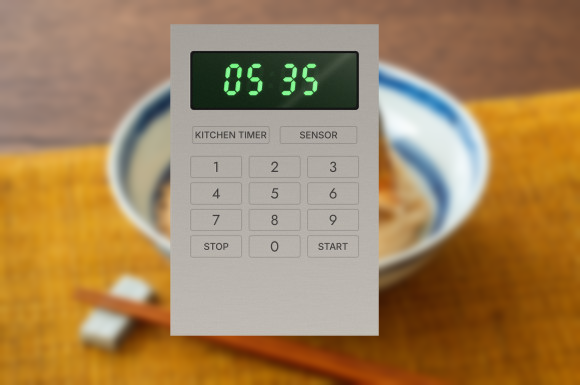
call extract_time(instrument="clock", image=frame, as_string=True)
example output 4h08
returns 5h35
